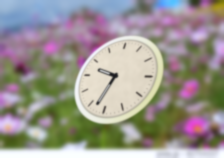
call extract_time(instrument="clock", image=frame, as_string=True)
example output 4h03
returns 9h33
